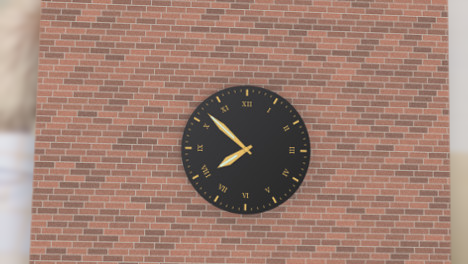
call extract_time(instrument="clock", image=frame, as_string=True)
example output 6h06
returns 7h52
